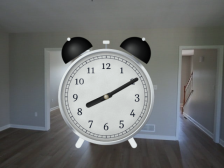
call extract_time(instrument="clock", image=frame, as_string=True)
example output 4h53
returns 8h10
